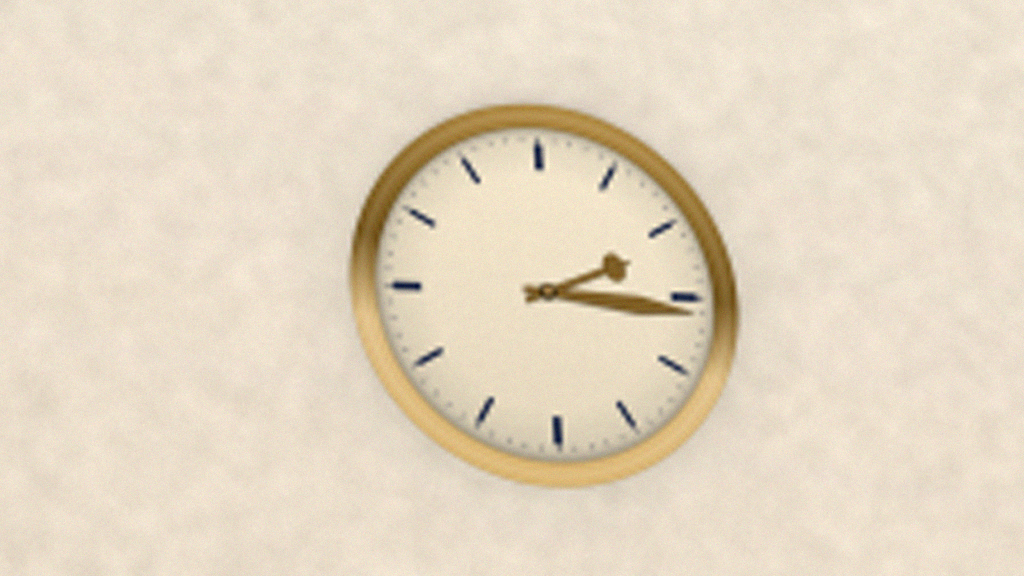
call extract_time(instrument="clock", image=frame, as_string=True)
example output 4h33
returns 2h16
